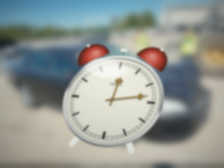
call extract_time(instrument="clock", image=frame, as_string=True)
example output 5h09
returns 12h13
